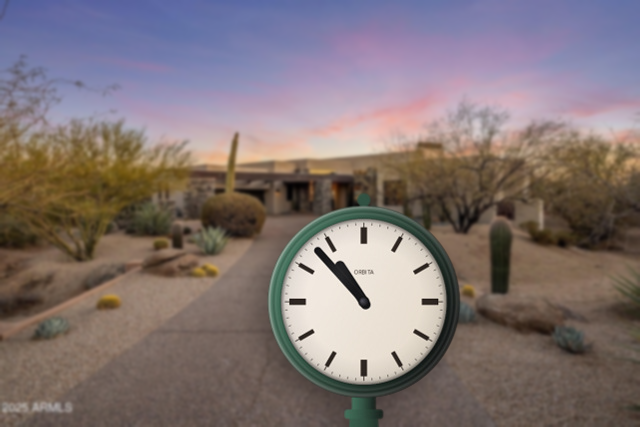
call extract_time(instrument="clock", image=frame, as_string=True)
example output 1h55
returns 10h53
